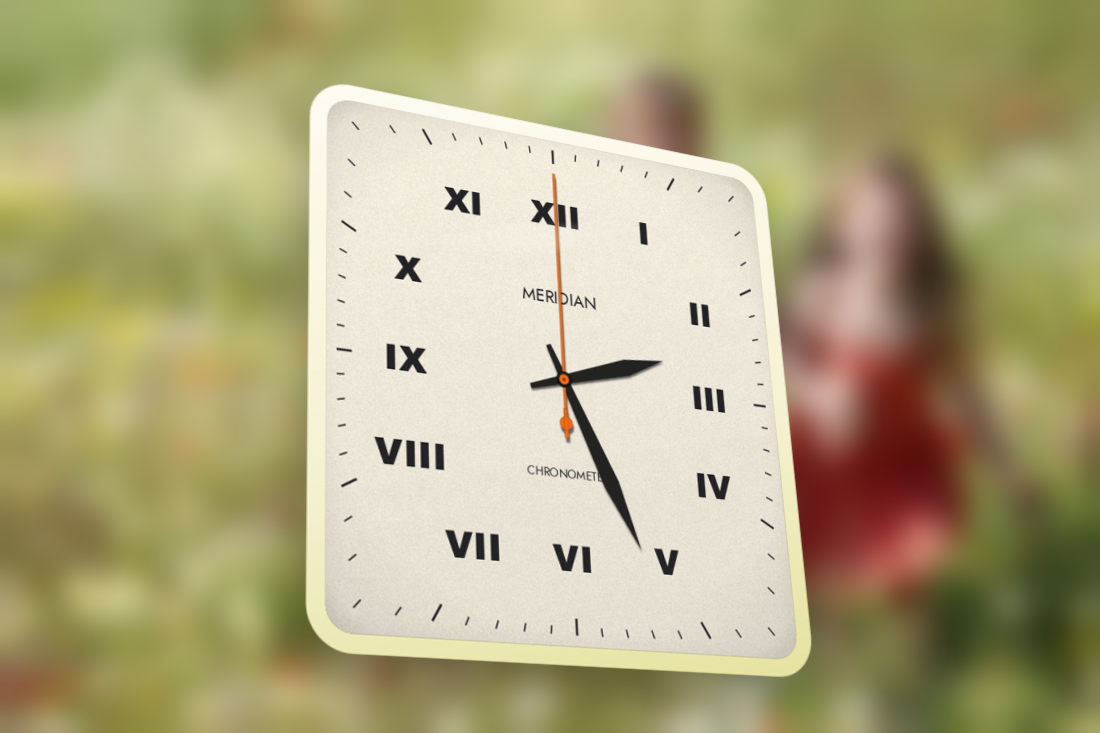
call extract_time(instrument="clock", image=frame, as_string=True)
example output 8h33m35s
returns 2h26m00s
